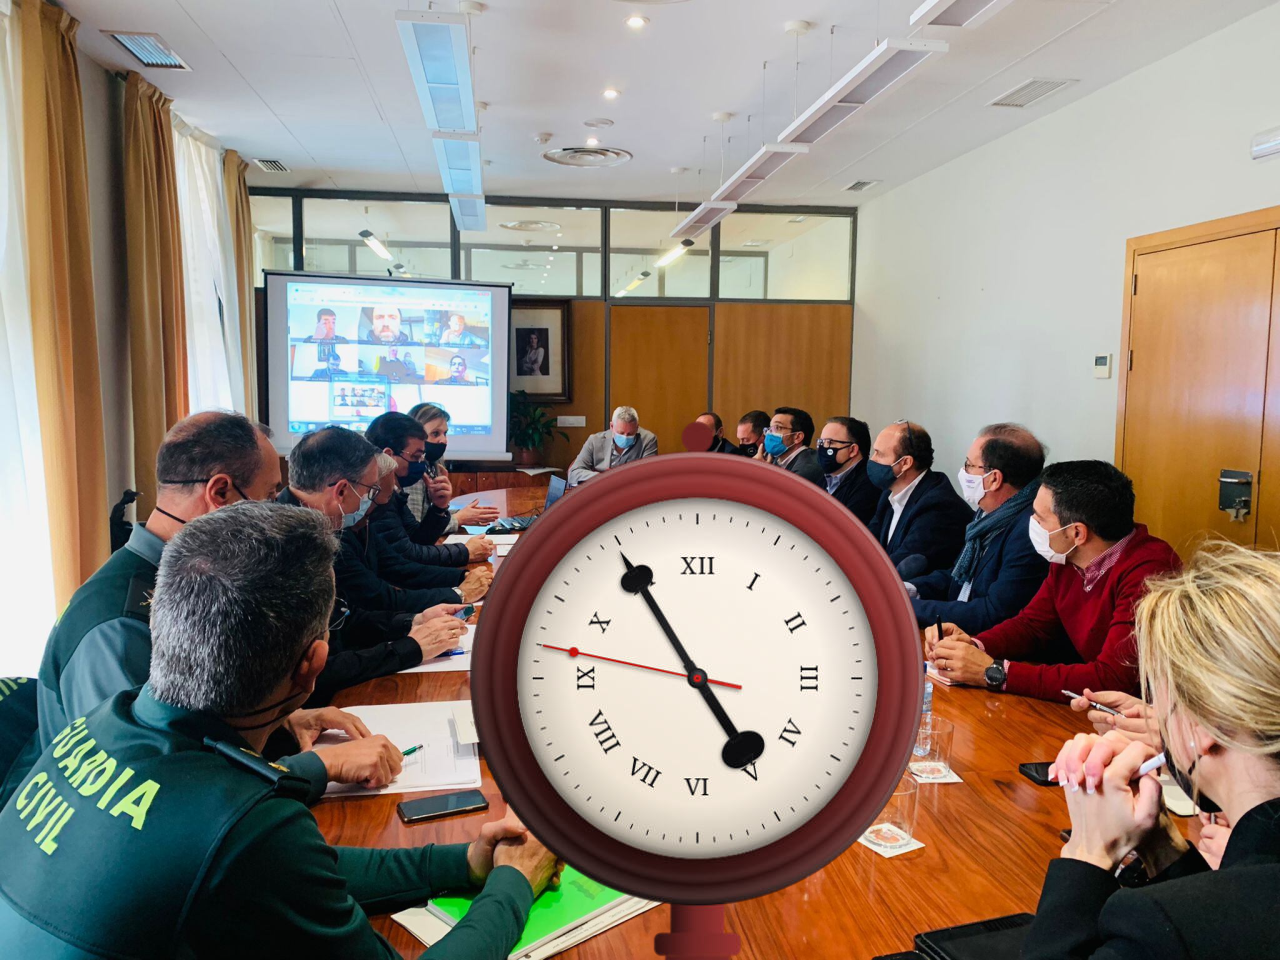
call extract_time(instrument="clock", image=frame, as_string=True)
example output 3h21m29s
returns 4h54m47s
